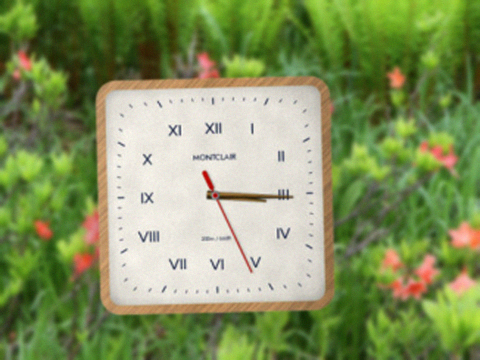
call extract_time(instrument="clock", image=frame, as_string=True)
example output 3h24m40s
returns 3h15m26s
